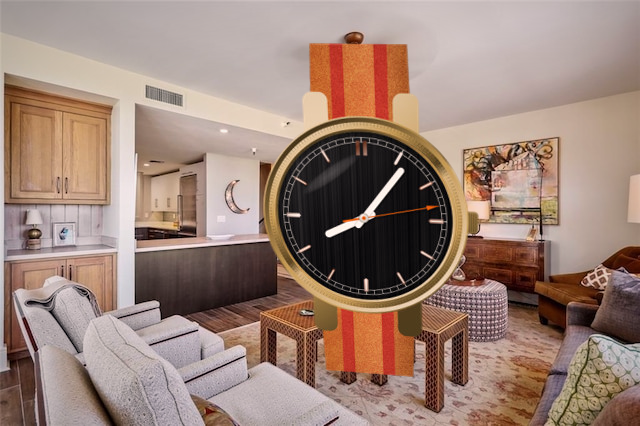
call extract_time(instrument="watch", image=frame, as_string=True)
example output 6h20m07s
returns 8h06m13s
